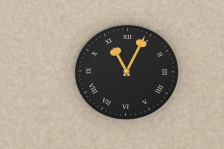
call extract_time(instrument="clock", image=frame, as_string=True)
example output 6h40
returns 11h04
